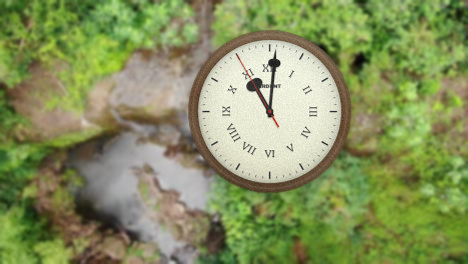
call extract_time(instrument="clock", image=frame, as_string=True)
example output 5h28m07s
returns 11h00m55s
